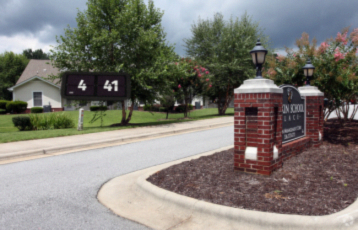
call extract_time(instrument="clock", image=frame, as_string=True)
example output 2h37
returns 4h41
